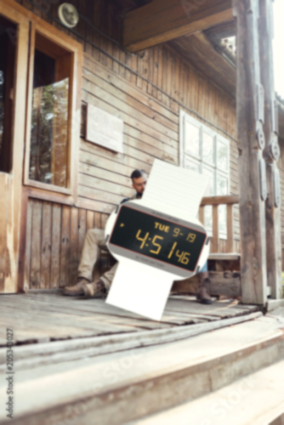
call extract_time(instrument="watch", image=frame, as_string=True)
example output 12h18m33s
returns 4h51m46s
